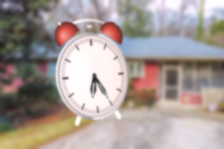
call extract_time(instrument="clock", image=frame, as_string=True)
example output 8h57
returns 6h25
